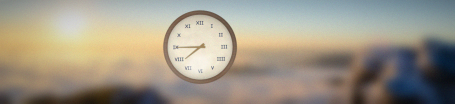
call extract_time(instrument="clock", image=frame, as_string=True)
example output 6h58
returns 7h45
